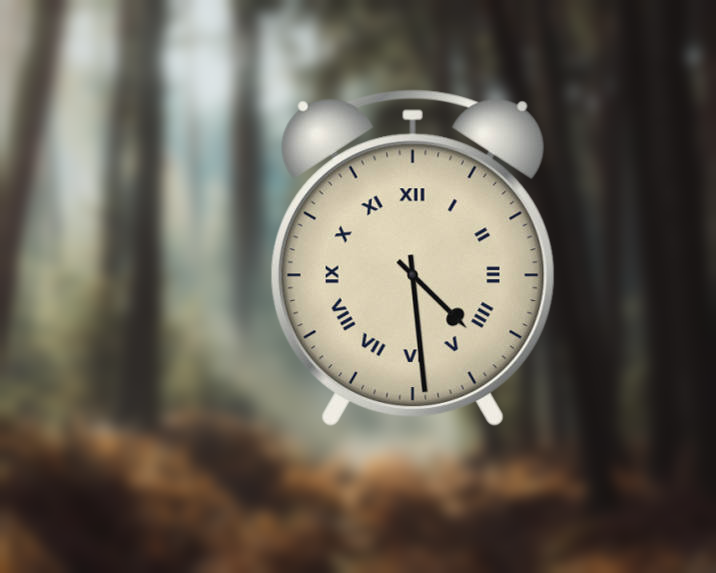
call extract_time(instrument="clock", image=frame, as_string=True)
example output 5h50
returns 4h29
